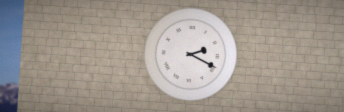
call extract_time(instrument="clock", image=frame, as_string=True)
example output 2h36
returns 2h19
